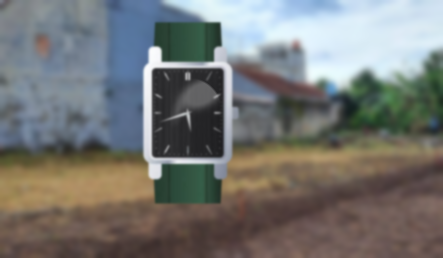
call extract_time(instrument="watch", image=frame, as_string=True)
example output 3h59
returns 5h42
